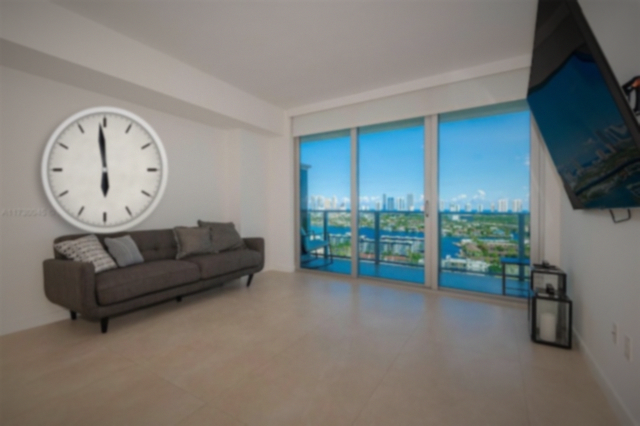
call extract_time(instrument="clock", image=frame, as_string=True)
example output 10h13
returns 5h59
